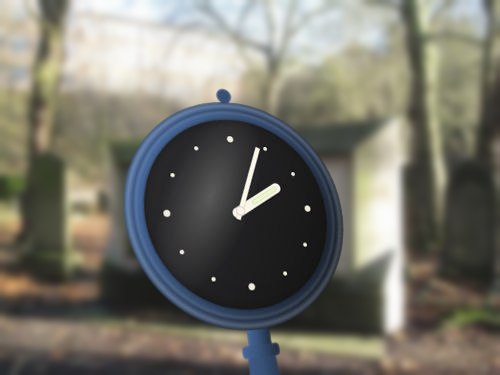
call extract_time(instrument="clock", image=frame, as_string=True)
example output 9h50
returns 2h04
